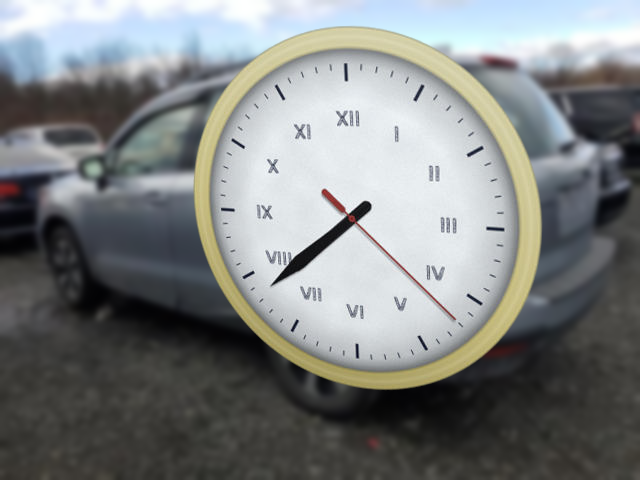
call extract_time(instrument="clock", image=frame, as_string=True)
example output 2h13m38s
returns 7h38m22s
